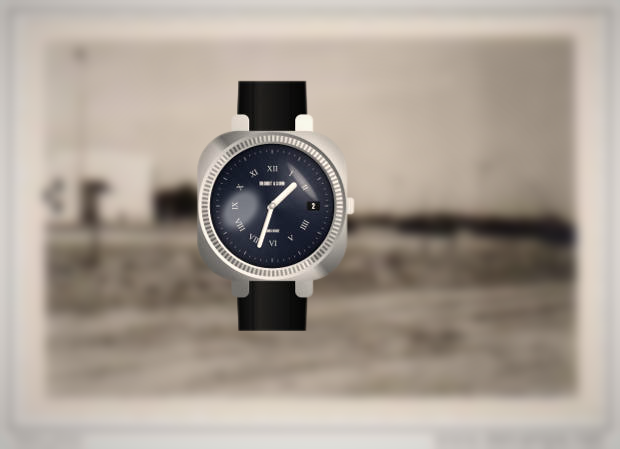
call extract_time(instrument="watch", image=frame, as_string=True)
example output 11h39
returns 1h33
